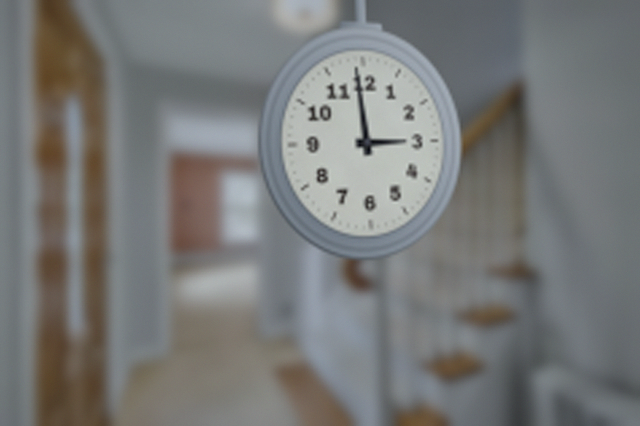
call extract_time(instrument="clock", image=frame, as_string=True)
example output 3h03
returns 2h59
